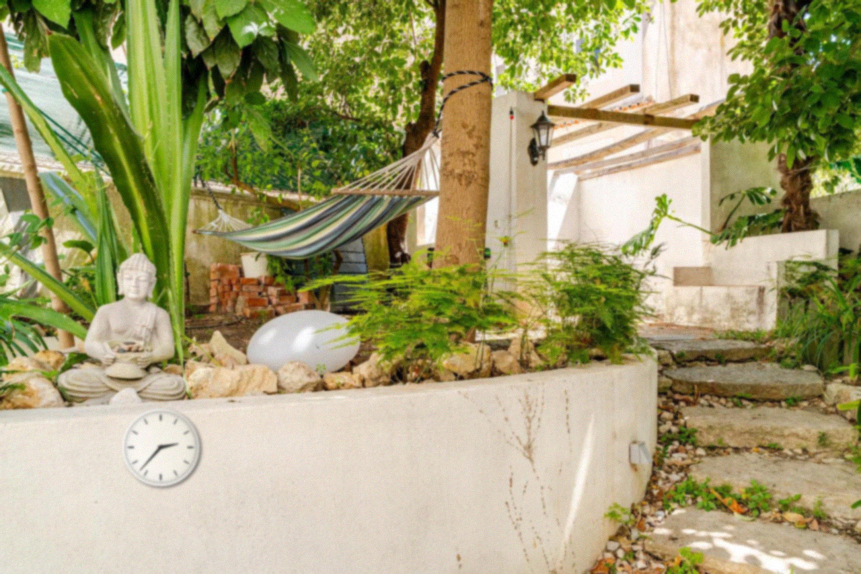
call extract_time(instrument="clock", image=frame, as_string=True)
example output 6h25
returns 2h37
